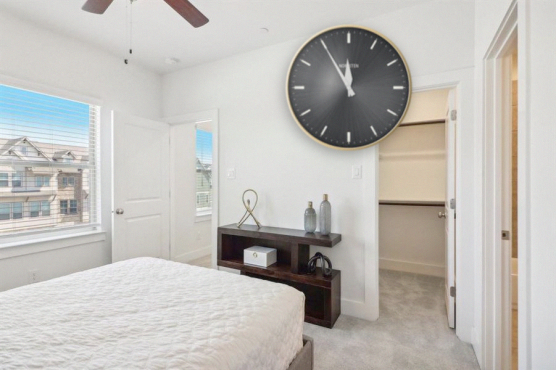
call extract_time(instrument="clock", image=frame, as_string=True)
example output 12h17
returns 11h55
